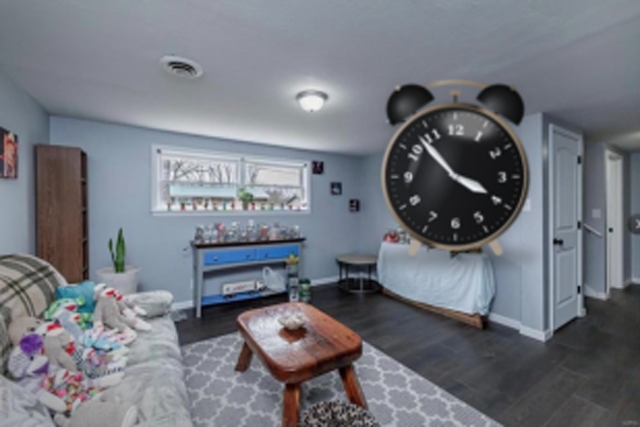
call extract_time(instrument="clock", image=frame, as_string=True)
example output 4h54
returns 3h53
